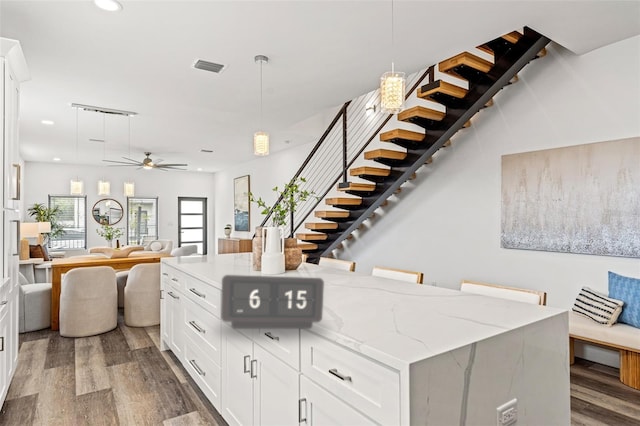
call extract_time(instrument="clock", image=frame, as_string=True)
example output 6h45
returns 6h15
